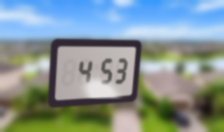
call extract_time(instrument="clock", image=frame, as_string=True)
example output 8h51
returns 4h53
